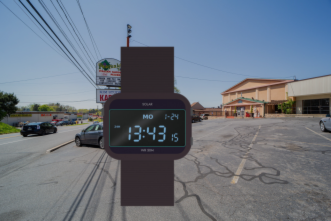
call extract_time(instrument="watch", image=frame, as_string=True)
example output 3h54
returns 13h43
